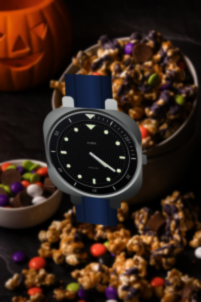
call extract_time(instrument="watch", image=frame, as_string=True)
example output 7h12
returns 4h21
